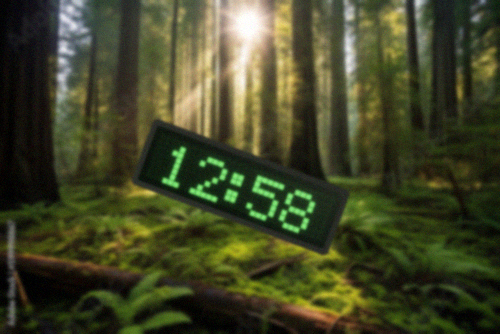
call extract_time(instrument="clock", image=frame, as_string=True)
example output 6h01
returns 12h58
